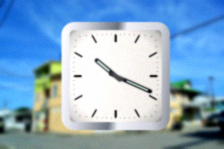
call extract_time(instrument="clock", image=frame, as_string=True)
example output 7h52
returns 10h19
